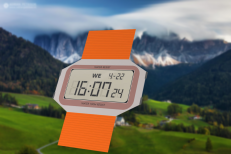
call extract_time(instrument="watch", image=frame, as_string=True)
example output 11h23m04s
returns 16h07m24s
